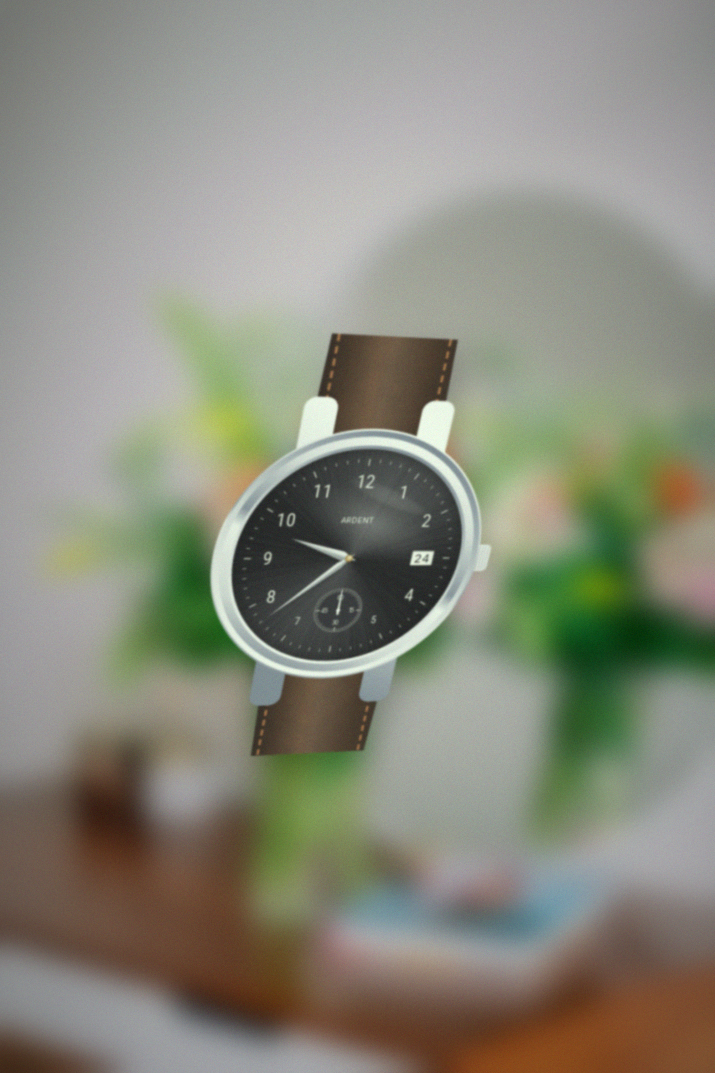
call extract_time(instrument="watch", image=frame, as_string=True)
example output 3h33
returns 9h38
